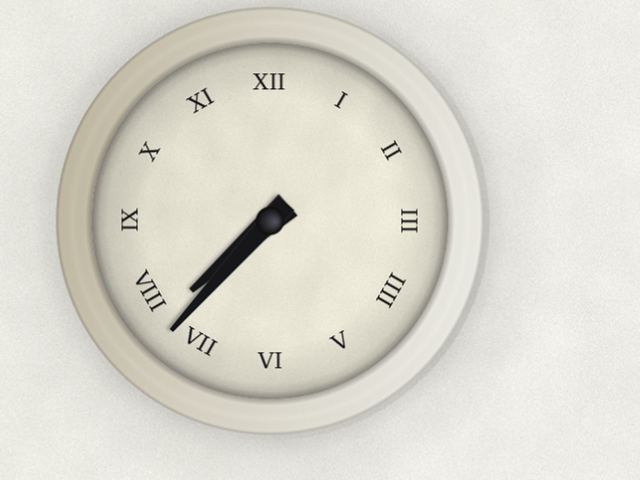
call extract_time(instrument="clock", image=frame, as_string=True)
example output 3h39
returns 7h37
